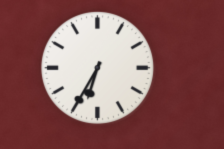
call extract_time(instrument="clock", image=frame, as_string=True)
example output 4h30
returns 6h35
